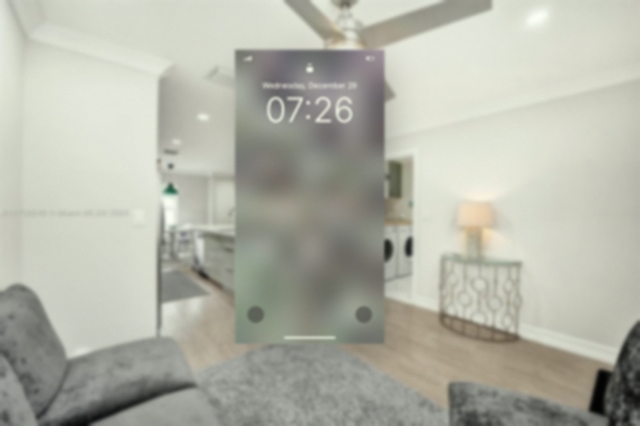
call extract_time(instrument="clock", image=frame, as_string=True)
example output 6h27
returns 7h26
